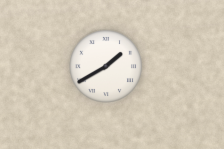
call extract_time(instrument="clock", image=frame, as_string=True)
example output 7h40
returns 1h40
